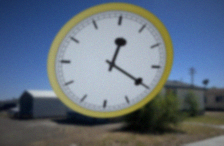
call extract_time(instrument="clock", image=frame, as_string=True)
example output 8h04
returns 12h20
